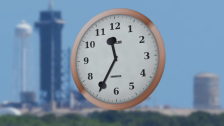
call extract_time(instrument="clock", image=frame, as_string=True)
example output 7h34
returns 11h35
